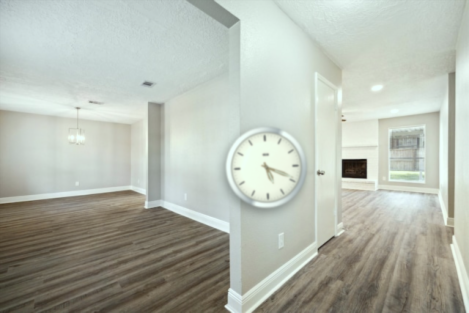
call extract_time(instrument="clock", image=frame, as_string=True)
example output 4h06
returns 5h19
